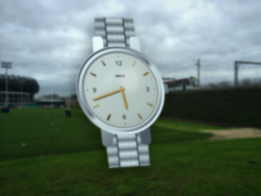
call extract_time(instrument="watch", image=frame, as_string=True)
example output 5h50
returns 5h42
